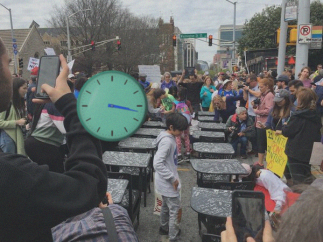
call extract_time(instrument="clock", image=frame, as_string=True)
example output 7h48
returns 3h17
